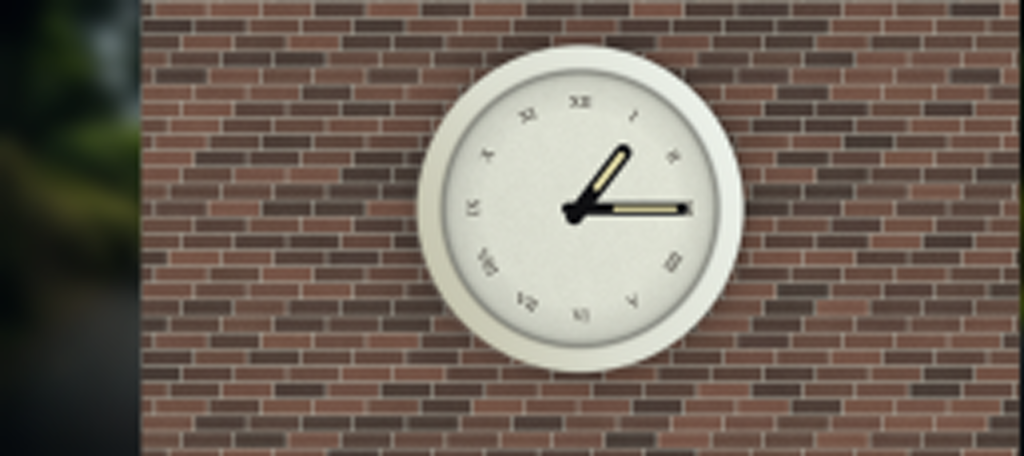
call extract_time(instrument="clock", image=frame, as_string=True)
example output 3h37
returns 1h15
